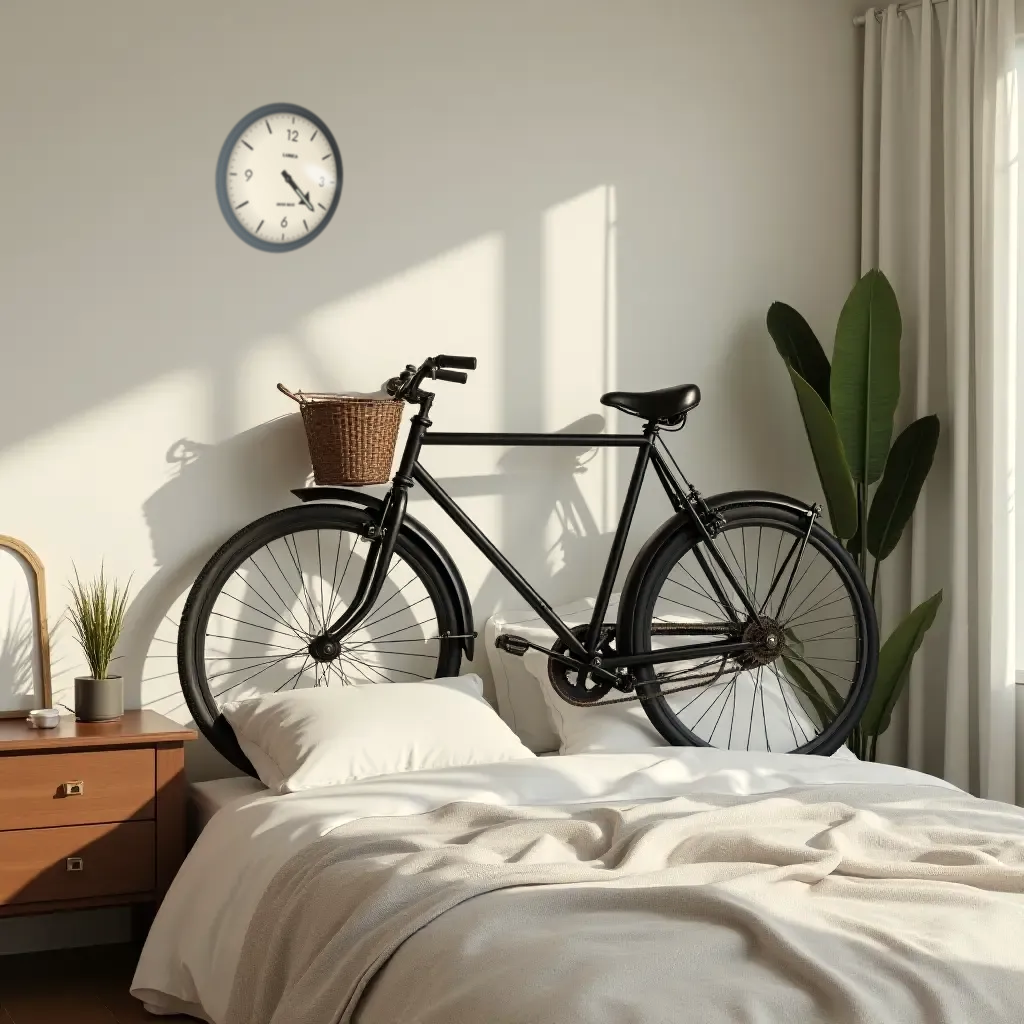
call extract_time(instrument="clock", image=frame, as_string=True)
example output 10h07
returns 4h22
